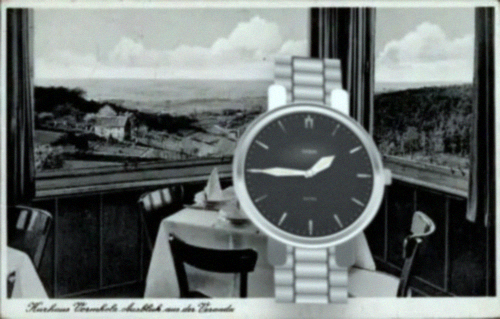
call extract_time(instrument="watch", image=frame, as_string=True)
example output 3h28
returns 1h45
